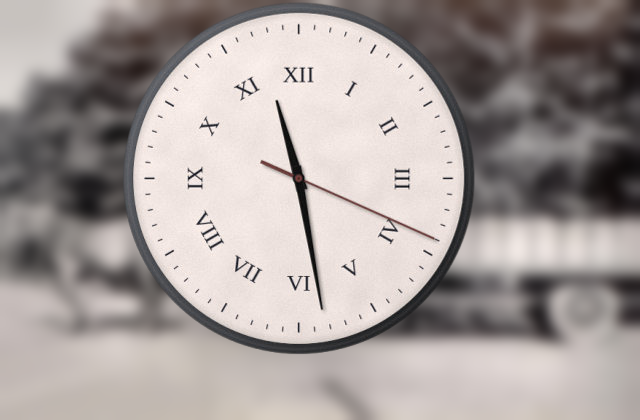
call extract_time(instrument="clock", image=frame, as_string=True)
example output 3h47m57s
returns 11h28m19s
